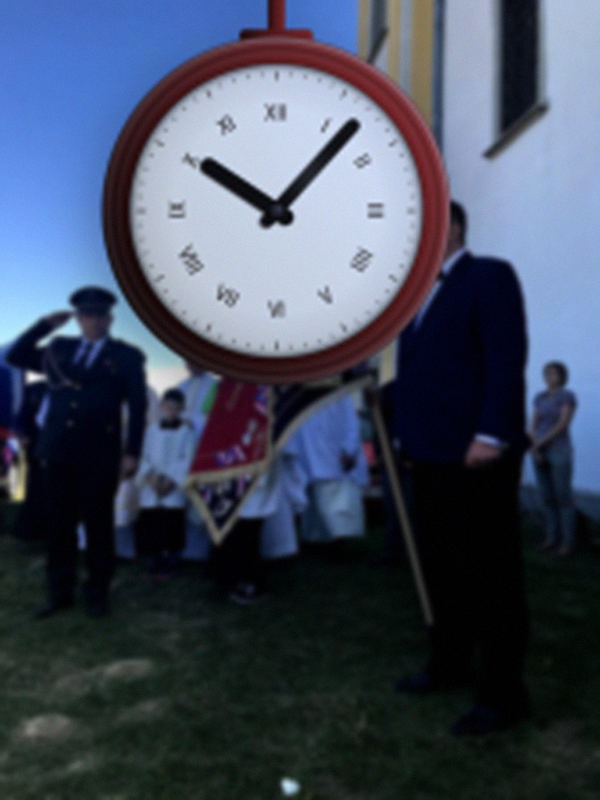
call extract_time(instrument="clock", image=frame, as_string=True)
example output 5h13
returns 10h07
